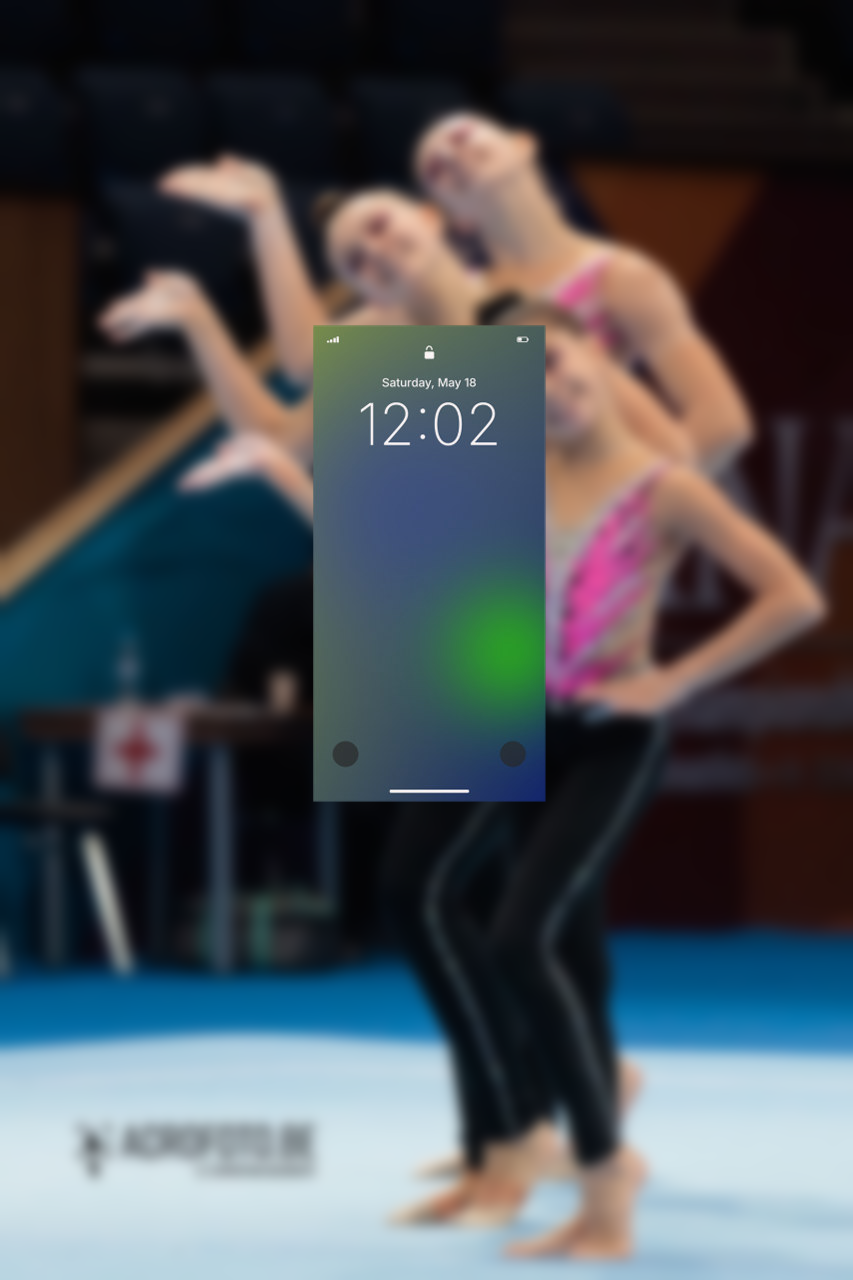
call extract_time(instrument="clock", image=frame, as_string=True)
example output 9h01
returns 12h02
